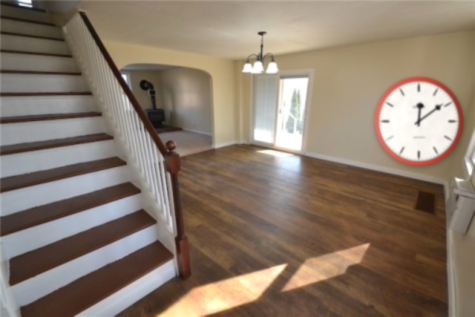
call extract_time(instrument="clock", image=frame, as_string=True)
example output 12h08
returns 12h09
